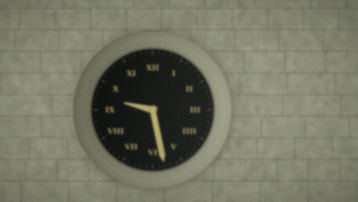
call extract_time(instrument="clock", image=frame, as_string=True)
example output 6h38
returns 9h28
